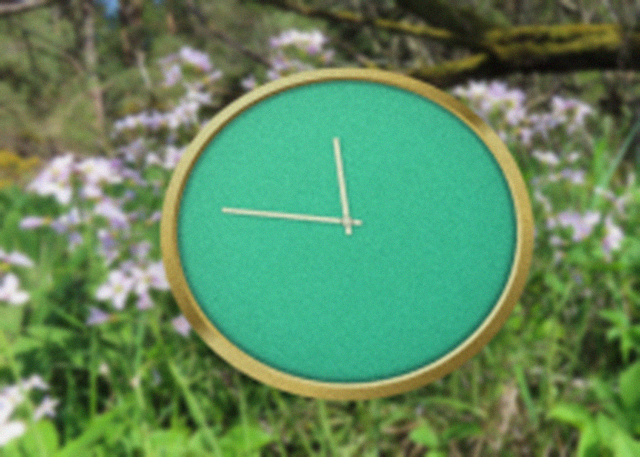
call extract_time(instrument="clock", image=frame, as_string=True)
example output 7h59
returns 11h46
